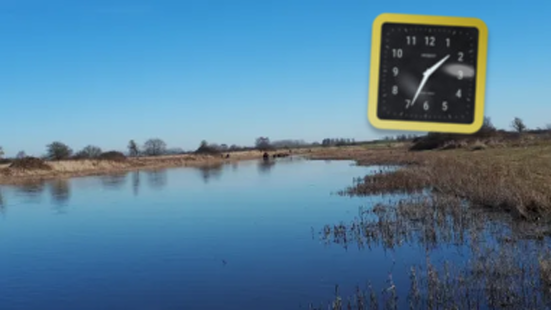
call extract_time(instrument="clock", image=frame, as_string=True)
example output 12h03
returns 1h34
